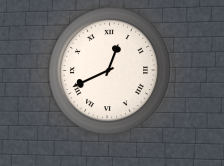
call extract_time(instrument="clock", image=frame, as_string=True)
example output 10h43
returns 12h41
